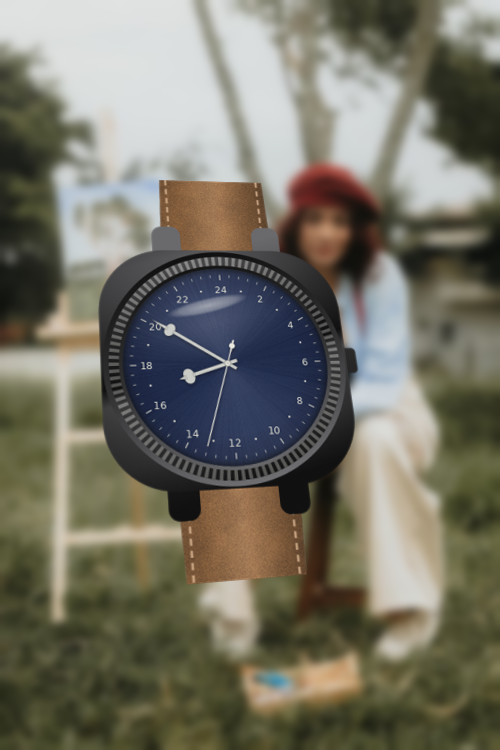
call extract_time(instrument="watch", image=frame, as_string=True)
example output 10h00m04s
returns 16h50m33s
